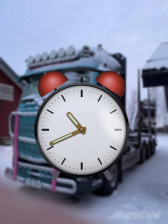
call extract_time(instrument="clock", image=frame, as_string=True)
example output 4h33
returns 10h41
